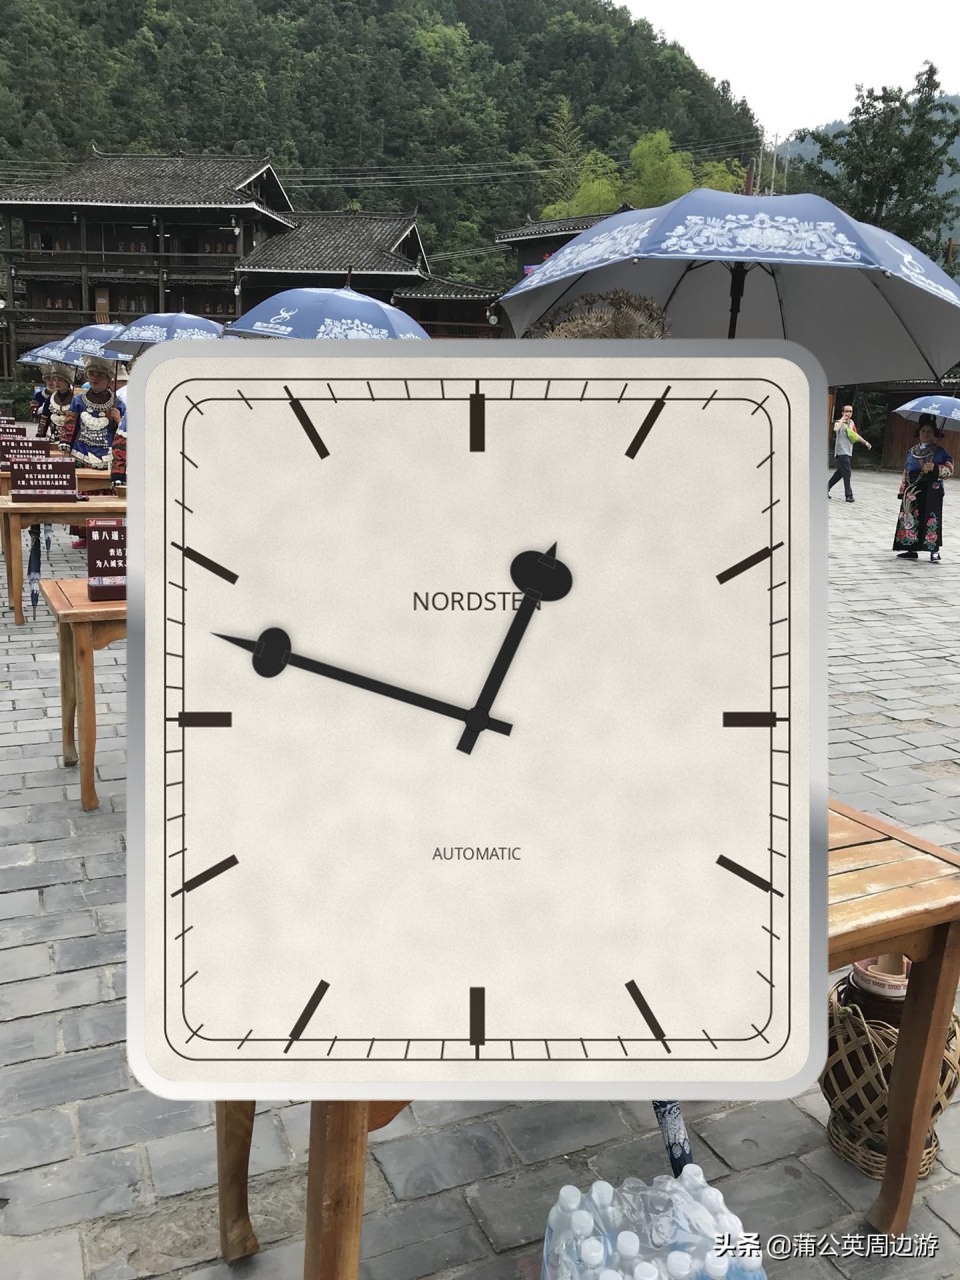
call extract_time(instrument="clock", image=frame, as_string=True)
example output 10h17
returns 12h48
